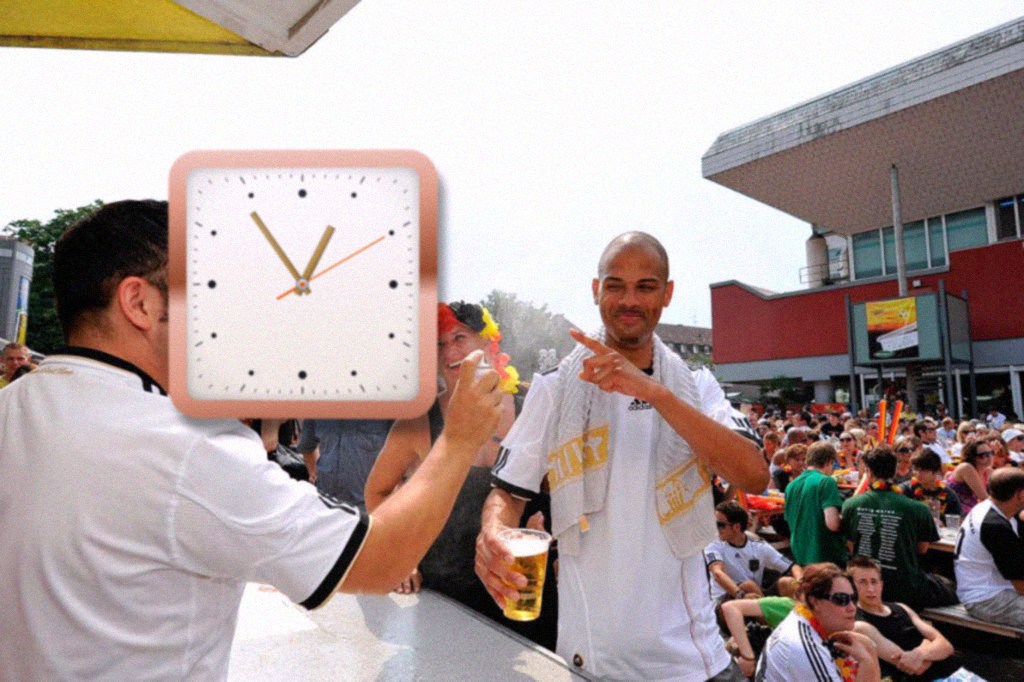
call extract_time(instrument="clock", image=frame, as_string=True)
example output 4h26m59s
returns 12h54m10s
